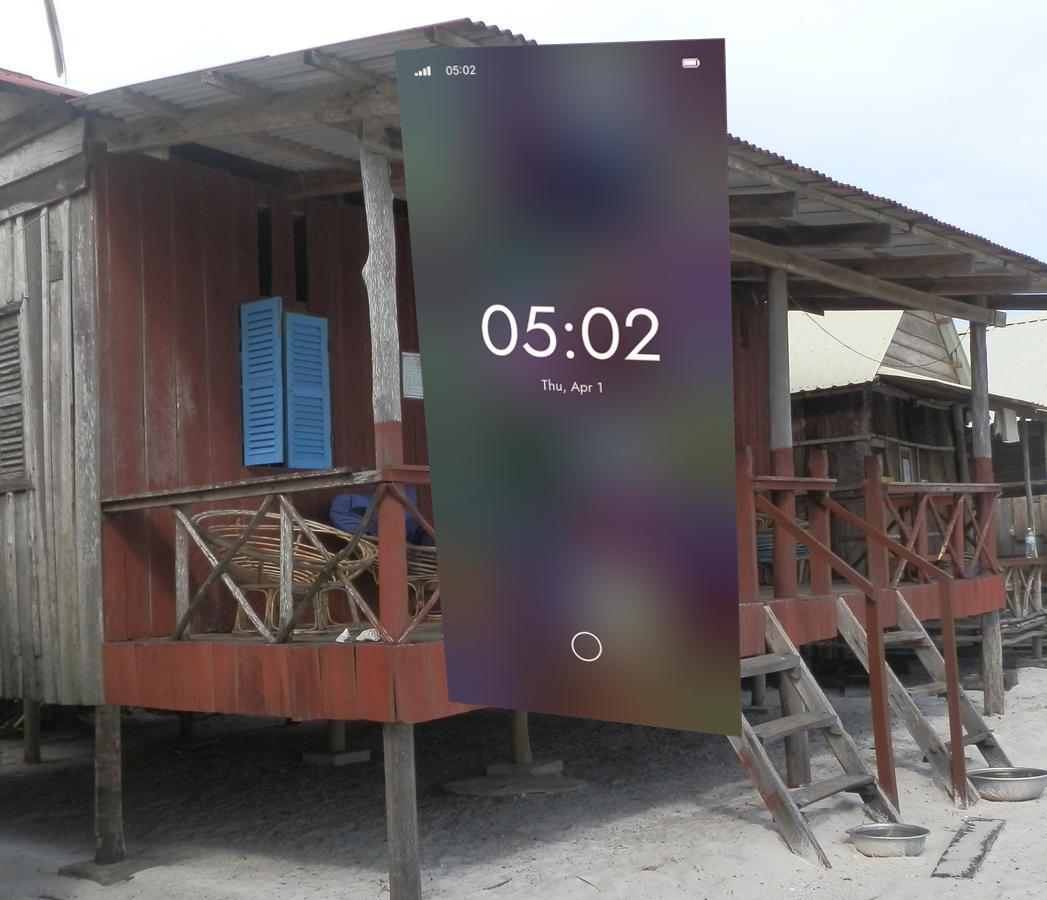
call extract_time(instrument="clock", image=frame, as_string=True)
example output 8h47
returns 5h02
